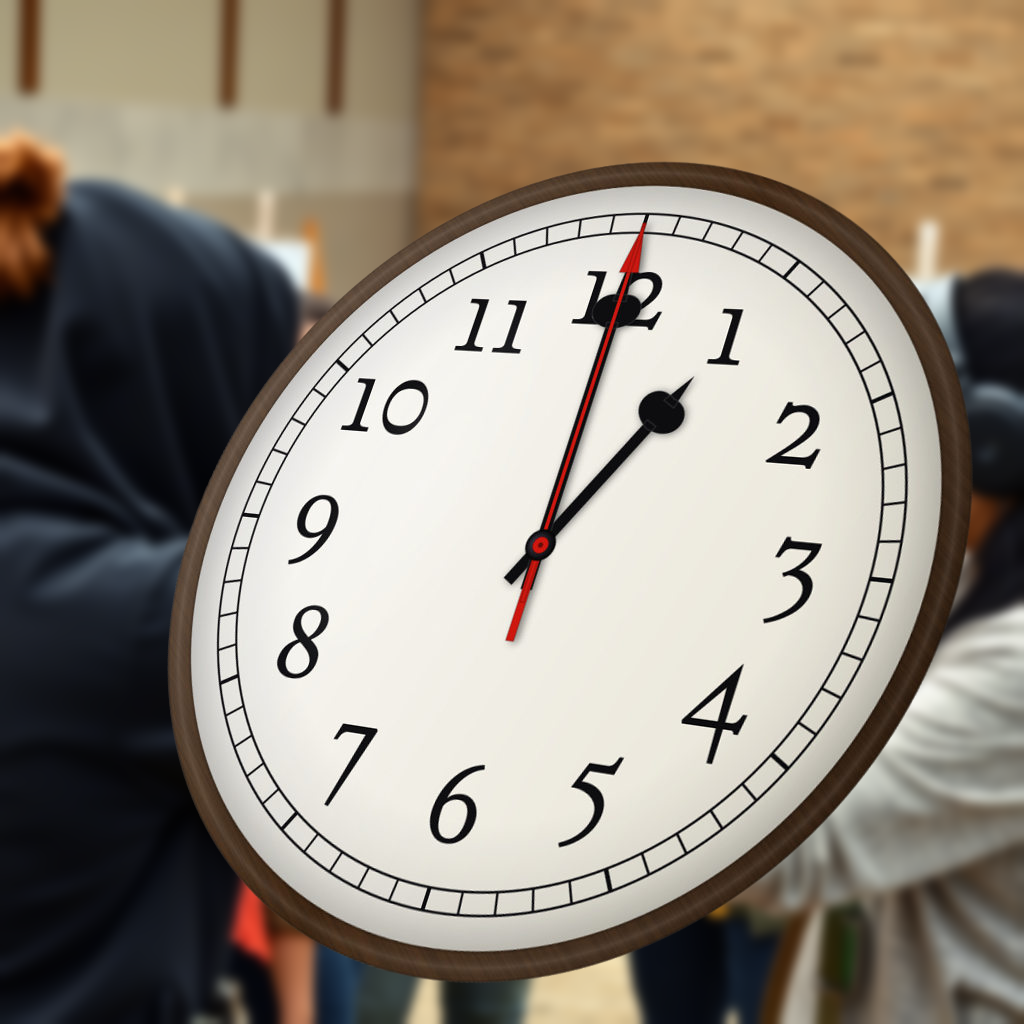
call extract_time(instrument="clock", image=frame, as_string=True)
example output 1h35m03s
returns 1h00m00s
